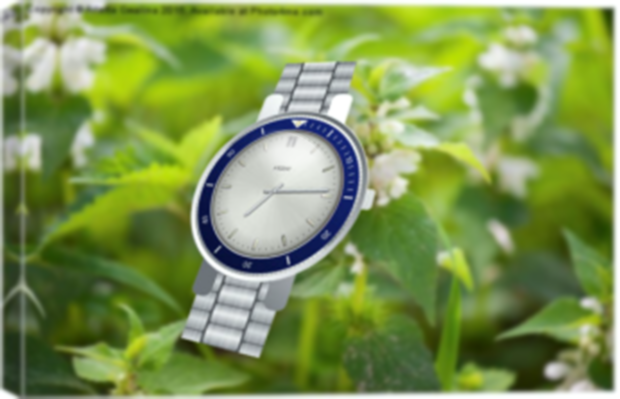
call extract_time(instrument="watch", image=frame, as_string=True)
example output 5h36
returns 7h14
